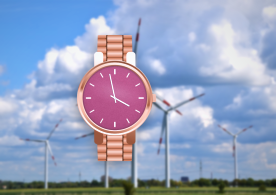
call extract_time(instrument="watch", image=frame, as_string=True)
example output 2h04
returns 3h58
